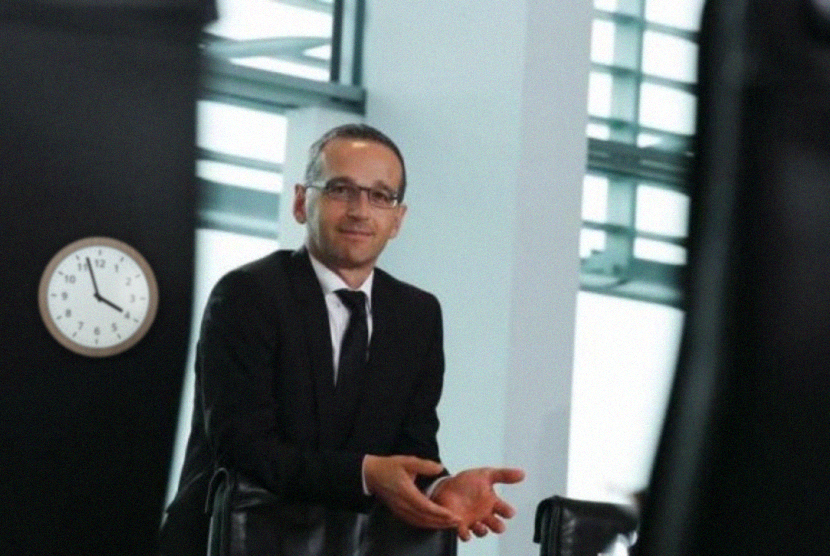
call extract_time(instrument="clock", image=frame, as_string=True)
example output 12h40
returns 3h57
